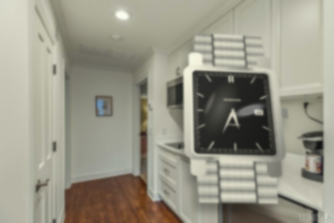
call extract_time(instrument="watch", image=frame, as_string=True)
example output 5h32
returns 5h34
